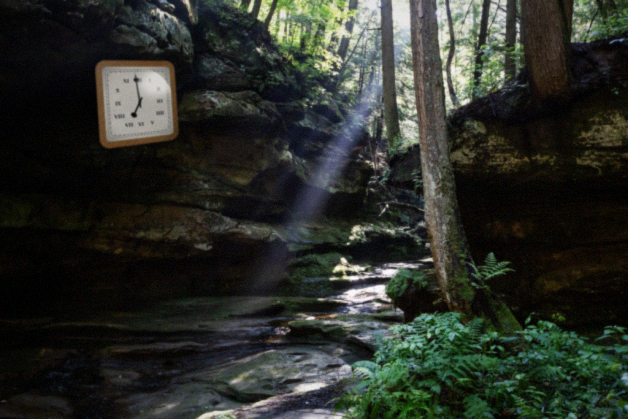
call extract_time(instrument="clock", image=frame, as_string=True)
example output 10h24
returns 6h59
